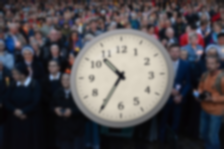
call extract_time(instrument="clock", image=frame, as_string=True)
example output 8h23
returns 10h35
